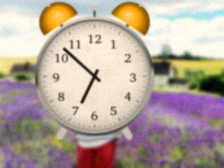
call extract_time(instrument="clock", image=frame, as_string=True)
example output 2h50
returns 6h52
